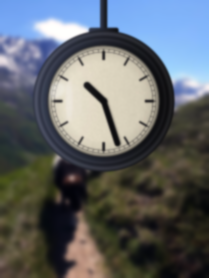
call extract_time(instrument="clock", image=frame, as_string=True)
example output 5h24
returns 10h27
